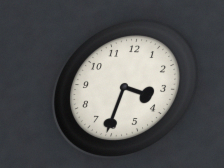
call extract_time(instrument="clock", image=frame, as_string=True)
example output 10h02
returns 3h31
